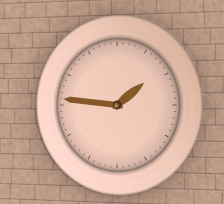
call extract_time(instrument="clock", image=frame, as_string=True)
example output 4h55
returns 1h46
